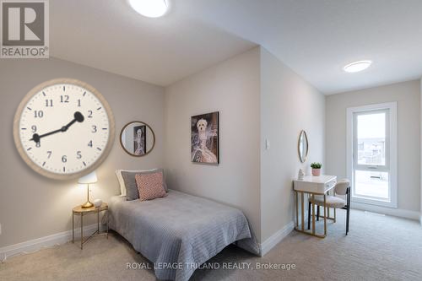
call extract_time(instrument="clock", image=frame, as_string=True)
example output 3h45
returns 1h42
